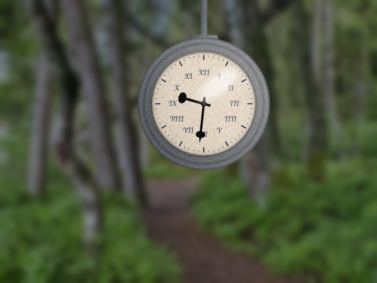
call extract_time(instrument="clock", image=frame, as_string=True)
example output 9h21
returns 9h31
